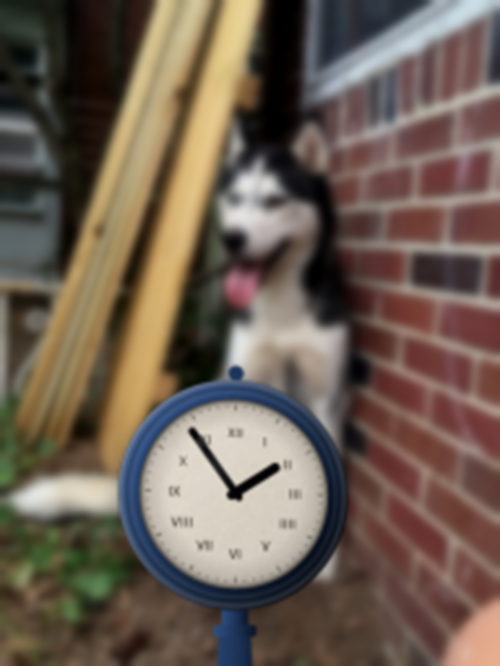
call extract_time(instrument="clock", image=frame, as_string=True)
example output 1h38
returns 1h54
